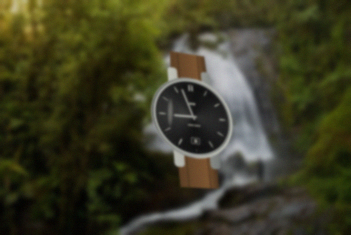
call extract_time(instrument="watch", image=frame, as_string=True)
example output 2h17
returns 8h57
